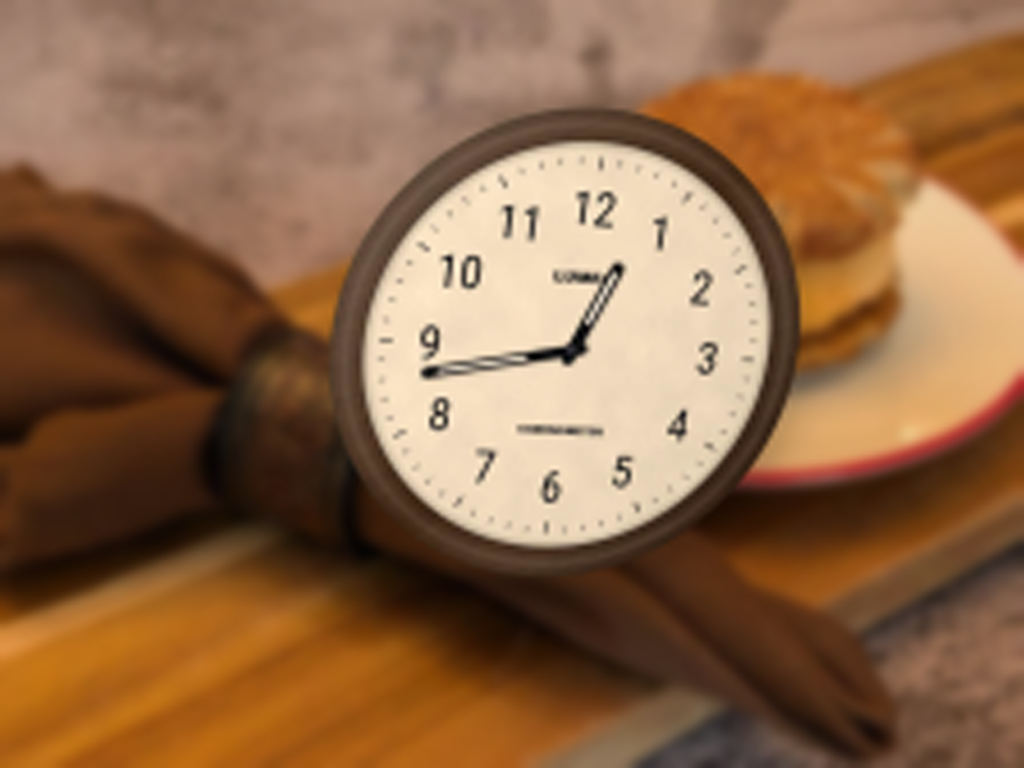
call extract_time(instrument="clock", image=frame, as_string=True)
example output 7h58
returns 12h43
